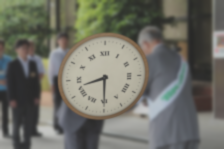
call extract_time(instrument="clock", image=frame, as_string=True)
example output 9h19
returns 8h30
